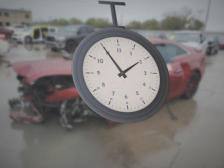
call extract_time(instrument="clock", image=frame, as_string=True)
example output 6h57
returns 1h55
